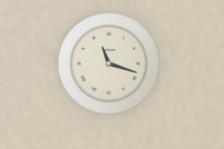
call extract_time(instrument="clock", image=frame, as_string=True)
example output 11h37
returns 11h18
